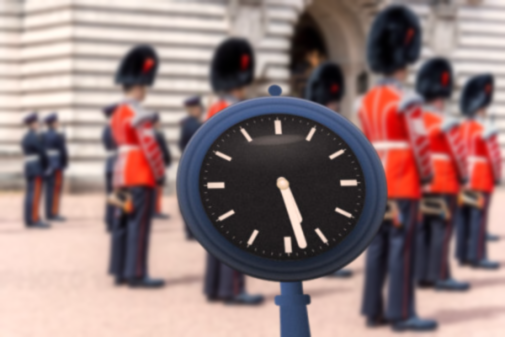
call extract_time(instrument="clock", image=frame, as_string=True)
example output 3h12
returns 5h28
